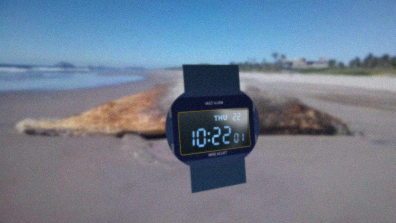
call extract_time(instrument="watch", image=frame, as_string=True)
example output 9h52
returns 10h22
